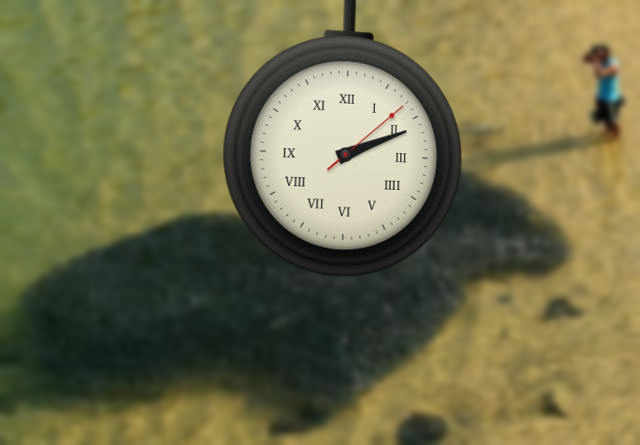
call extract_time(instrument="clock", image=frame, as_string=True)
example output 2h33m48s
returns 2h11m08s
